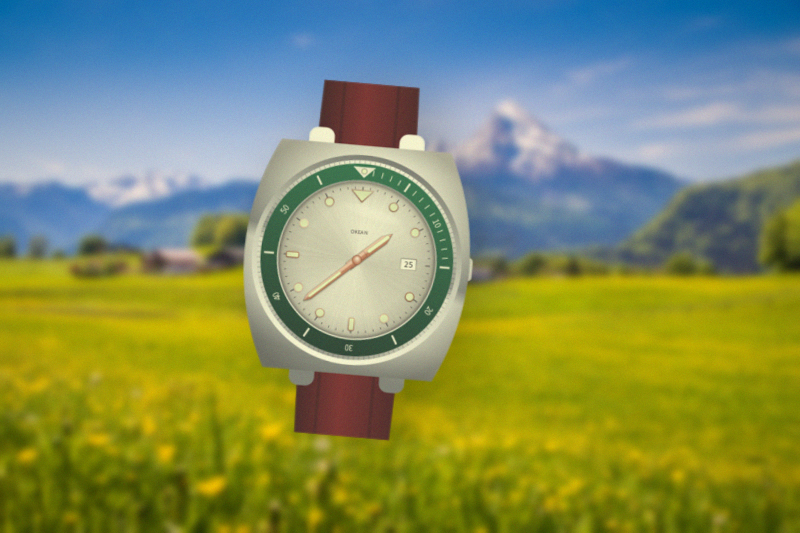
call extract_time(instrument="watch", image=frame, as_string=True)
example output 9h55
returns 1h38
